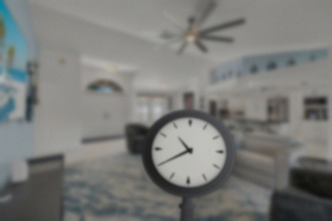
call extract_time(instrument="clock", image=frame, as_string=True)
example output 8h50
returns 10h40
